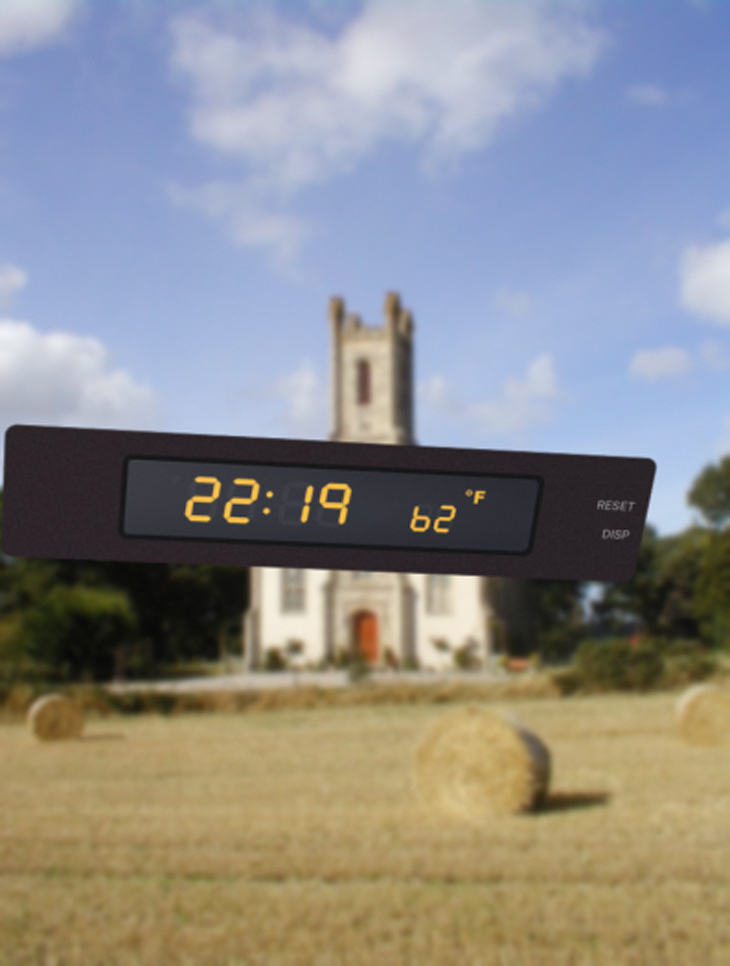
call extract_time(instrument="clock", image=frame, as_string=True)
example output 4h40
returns 22h19
